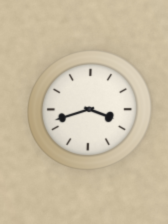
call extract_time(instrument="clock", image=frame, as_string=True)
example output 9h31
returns 3h42
